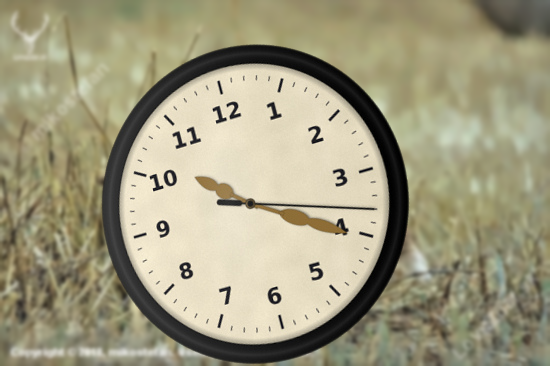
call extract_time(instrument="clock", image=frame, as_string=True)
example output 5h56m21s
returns 10h20m18s
